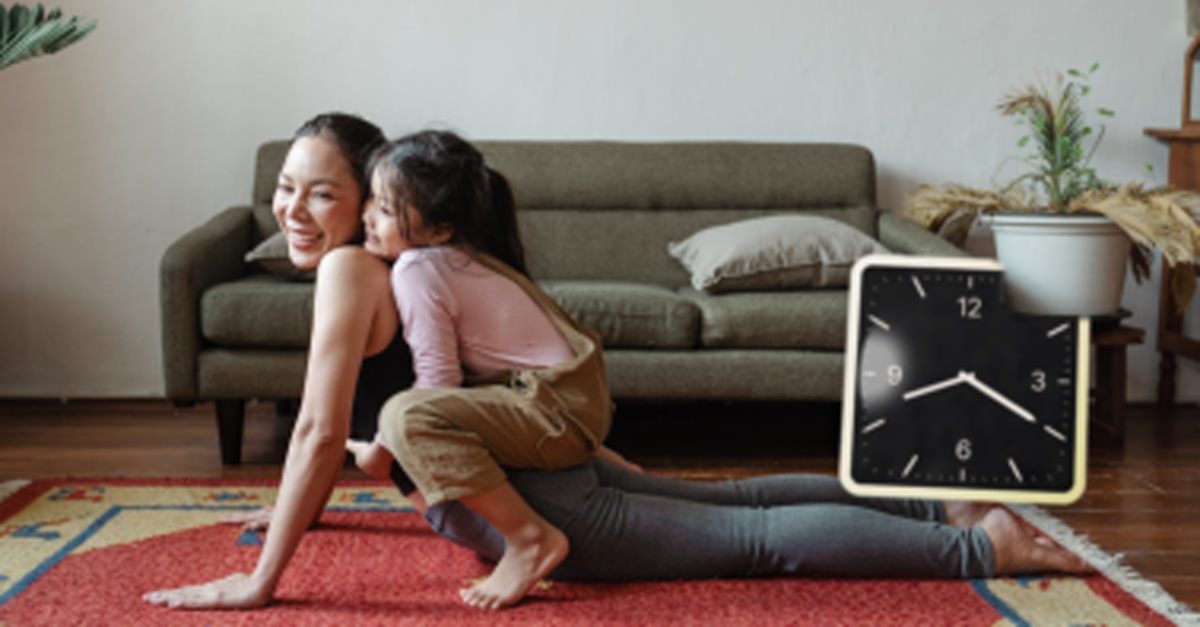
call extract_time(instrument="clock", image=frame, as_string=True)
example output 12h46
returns 8h20
